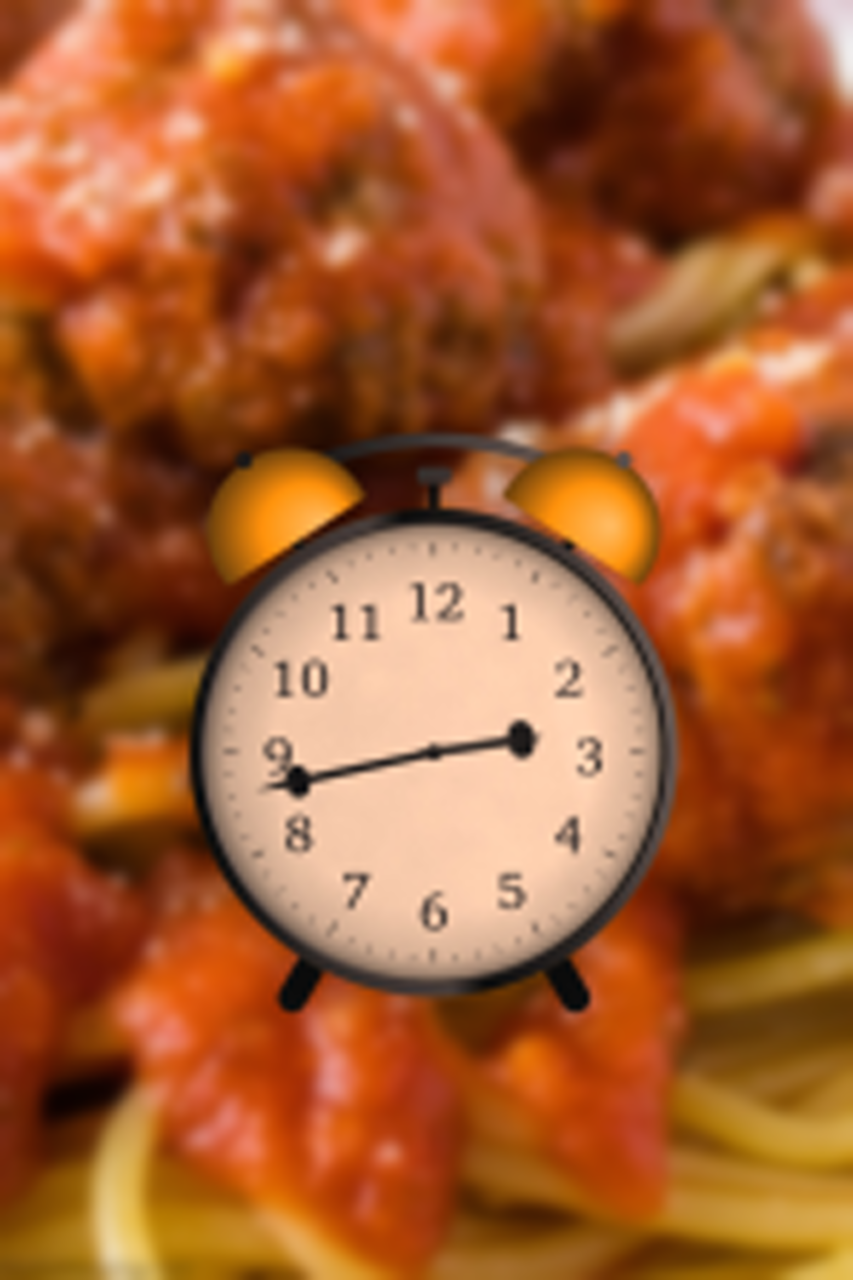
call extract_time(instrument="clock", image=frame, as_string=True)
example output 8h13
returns 2h43
